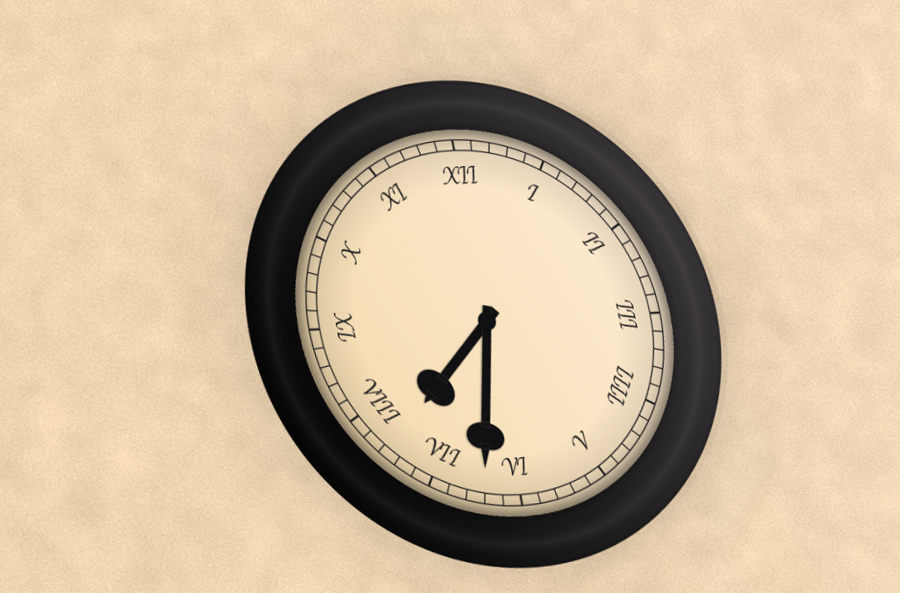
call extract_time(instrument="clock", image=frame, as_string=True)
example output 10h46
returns 7h32
